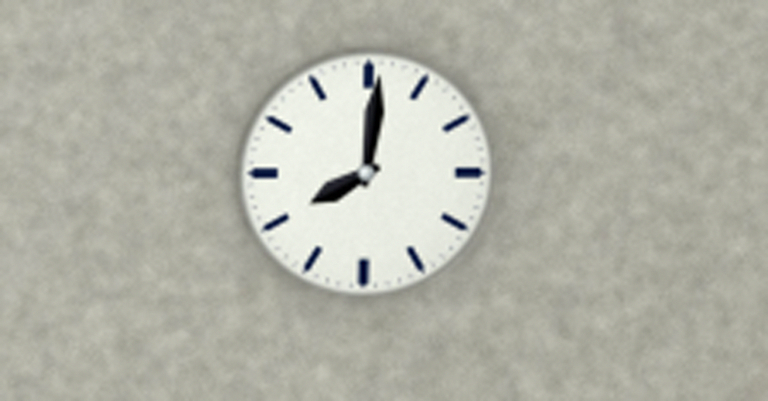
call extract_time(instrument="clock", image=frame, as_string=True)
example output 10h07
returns 8h01
